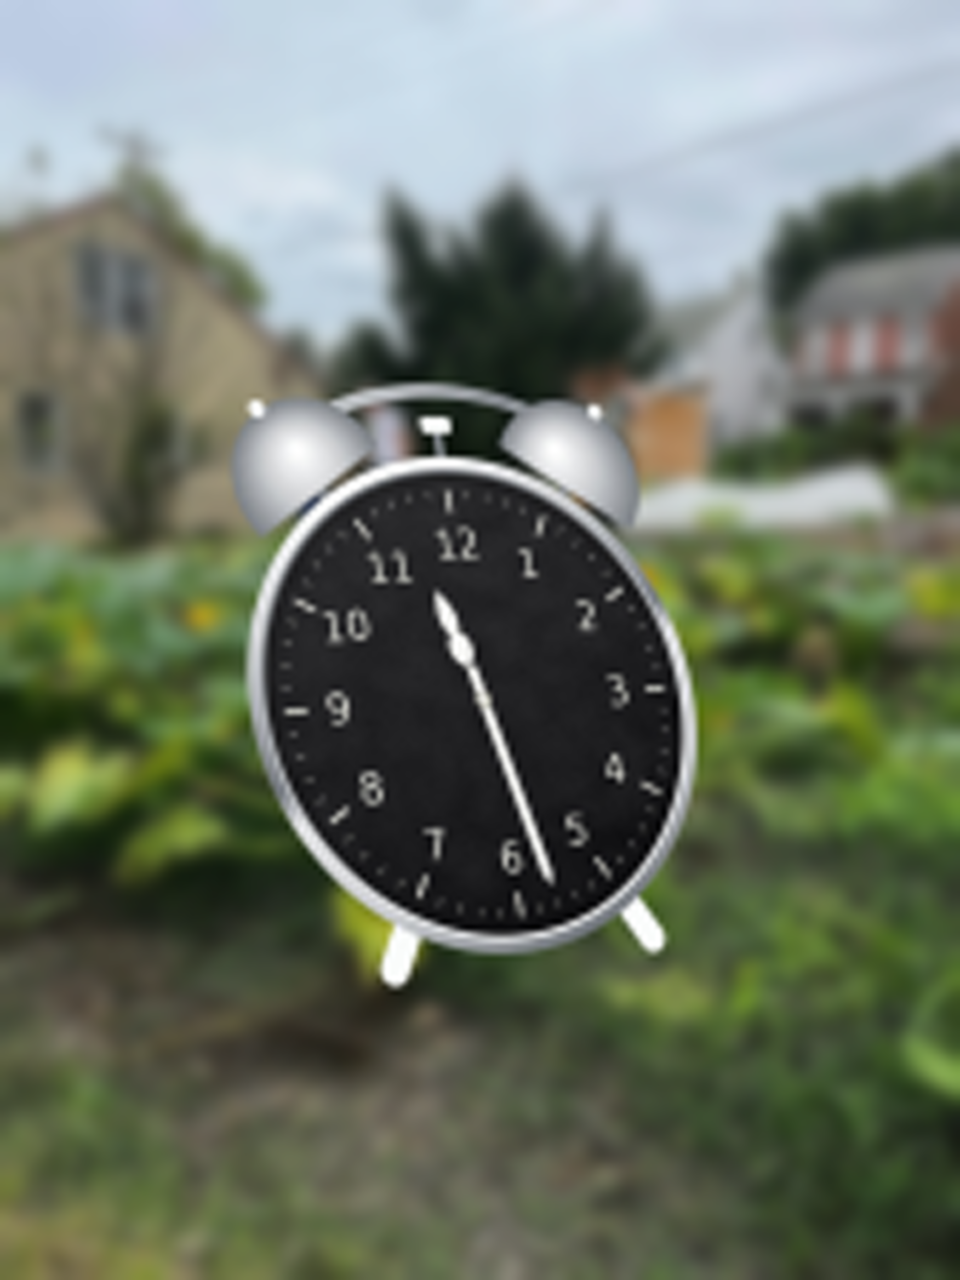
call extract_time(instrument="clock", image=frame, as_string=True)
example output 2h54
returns 11h28
